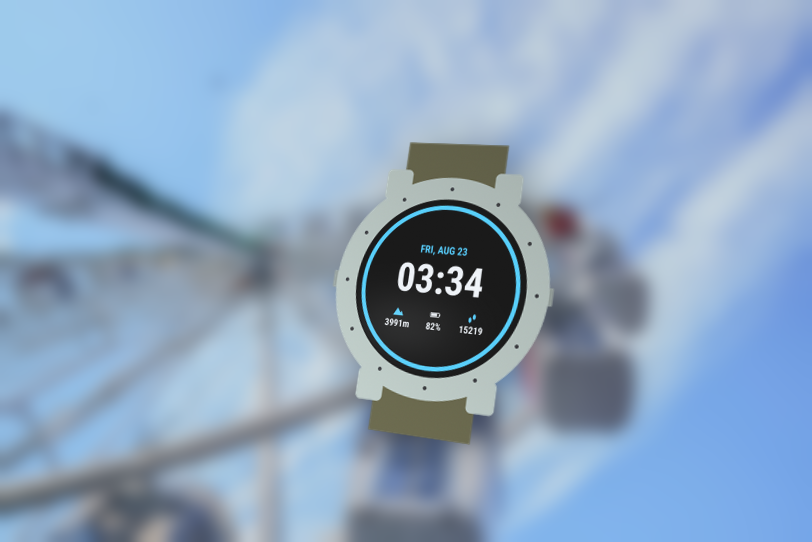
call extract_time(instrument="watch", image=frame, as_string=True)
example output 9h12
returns 3h34
